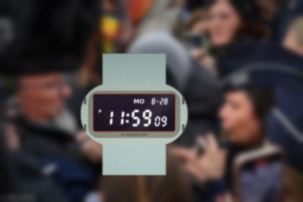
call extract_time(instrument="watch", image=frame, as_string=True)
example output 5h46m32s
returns 11h59m09s
